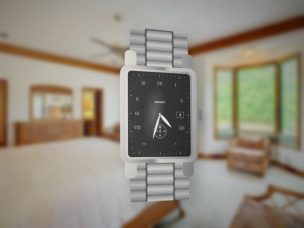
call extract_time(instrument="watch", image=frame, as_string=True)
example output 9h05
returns 4h33
